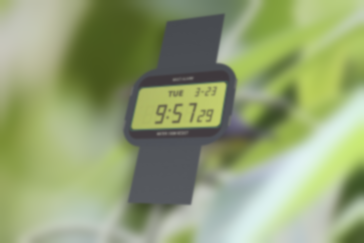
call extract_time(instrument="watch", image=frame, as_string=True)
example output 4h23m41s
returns 9h57m29s
